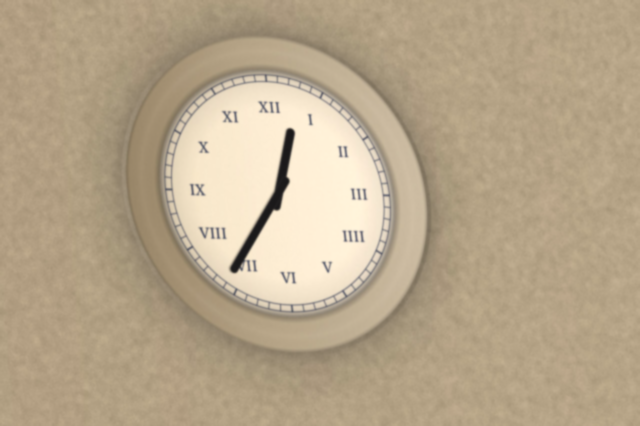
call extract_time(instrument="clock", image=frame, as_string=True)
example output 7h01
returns 12h36
